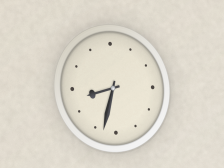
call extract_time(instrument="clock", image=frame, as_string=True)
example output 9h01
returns 8h33
